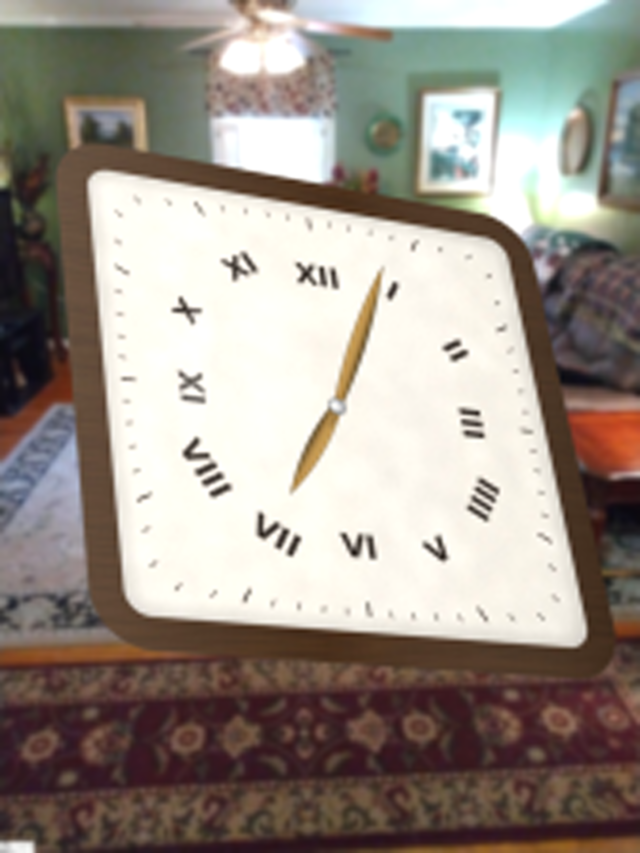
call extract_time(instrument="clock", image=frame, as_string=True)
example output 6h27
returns 7h04
